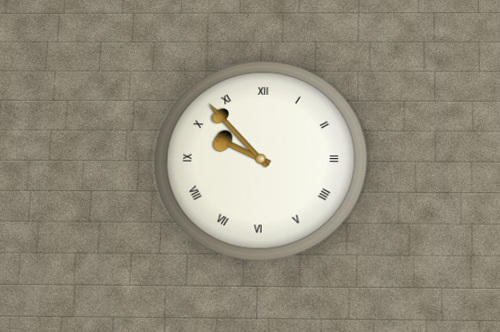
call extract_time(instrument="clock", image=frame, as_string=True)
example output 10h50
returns 9h53
